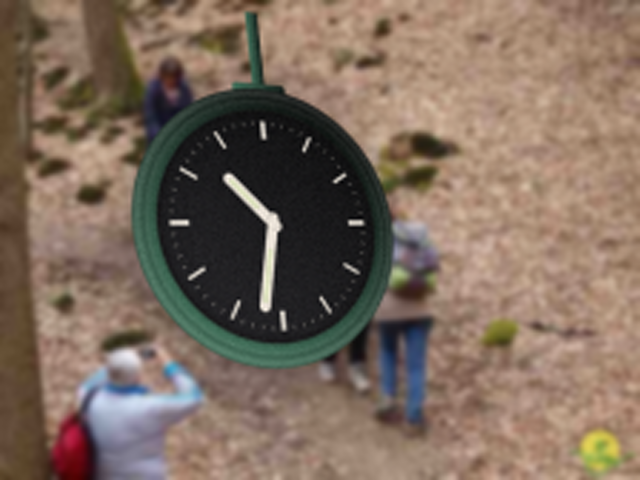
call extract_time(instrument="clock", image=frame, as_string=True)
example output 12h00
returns 10h32
